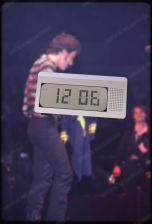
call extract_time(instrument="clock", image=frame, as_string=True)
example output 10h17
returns 12h06
